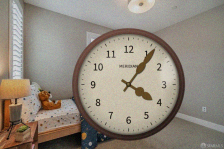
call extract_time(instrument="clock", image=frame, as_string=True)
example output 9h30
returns 4h06
